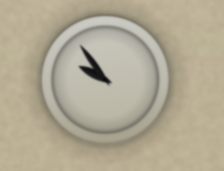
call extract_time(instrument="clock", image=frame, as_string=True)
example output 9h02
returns 9h54
